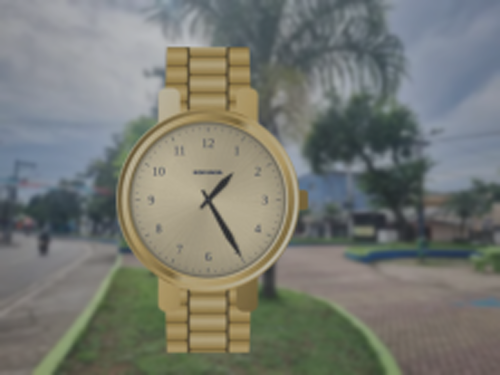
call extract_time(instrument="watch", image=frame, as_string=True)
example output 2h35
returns 1h25
